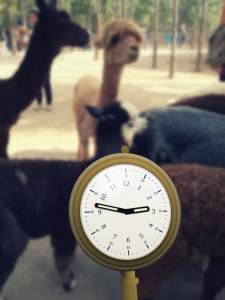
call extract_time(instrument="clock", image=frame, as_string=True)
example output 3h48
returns 2h47
